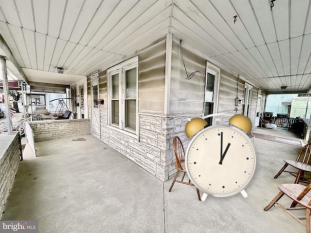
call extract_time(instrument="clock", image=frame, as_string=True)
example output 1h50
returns 1h01
